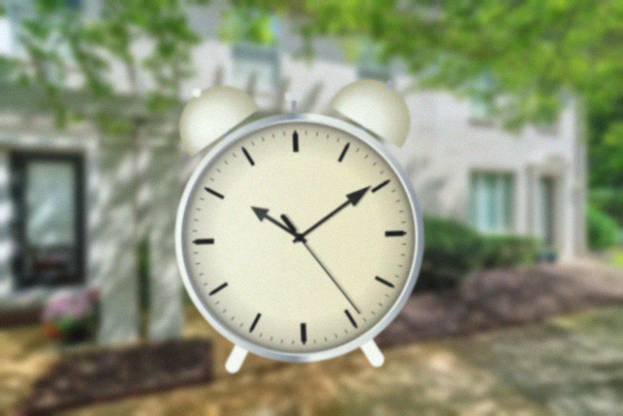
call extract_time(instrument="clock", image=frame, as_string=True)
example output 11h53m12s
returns 10h09m24s
